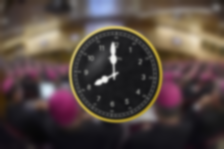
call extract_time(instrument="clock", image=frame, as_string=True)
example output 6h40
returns 7h59
